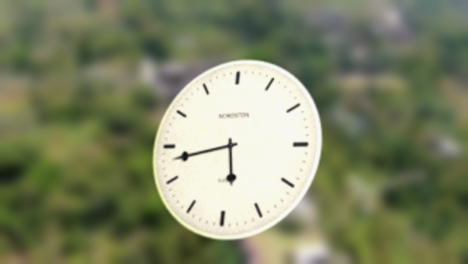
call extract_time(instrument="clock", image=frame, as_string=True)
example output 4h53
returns 5h43
